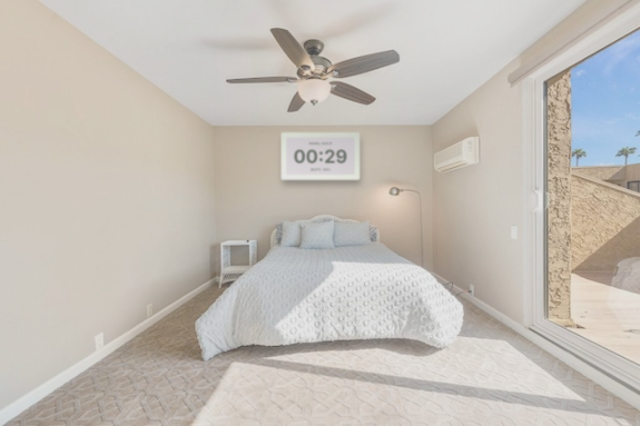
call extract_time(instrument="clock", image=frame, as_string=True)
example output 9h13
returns 0h29
